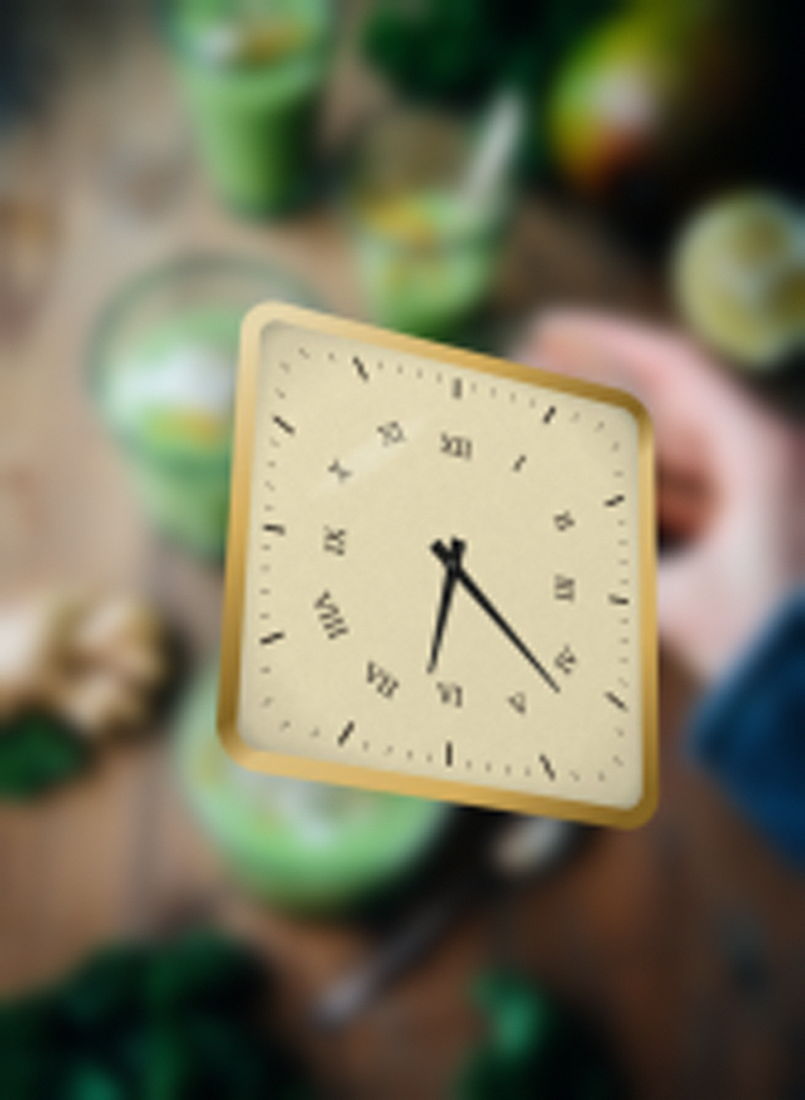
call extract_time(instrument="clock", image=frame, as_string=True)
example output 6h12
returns 6h22
